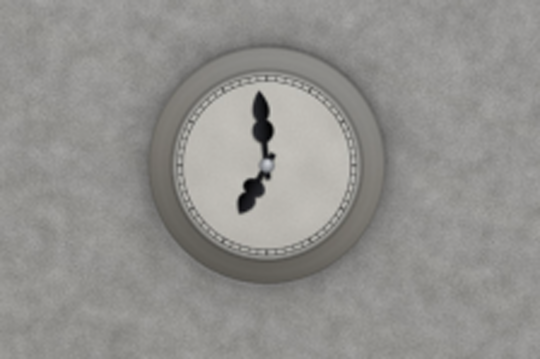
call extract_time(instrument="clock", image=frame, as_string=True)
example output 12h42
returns 6h59
